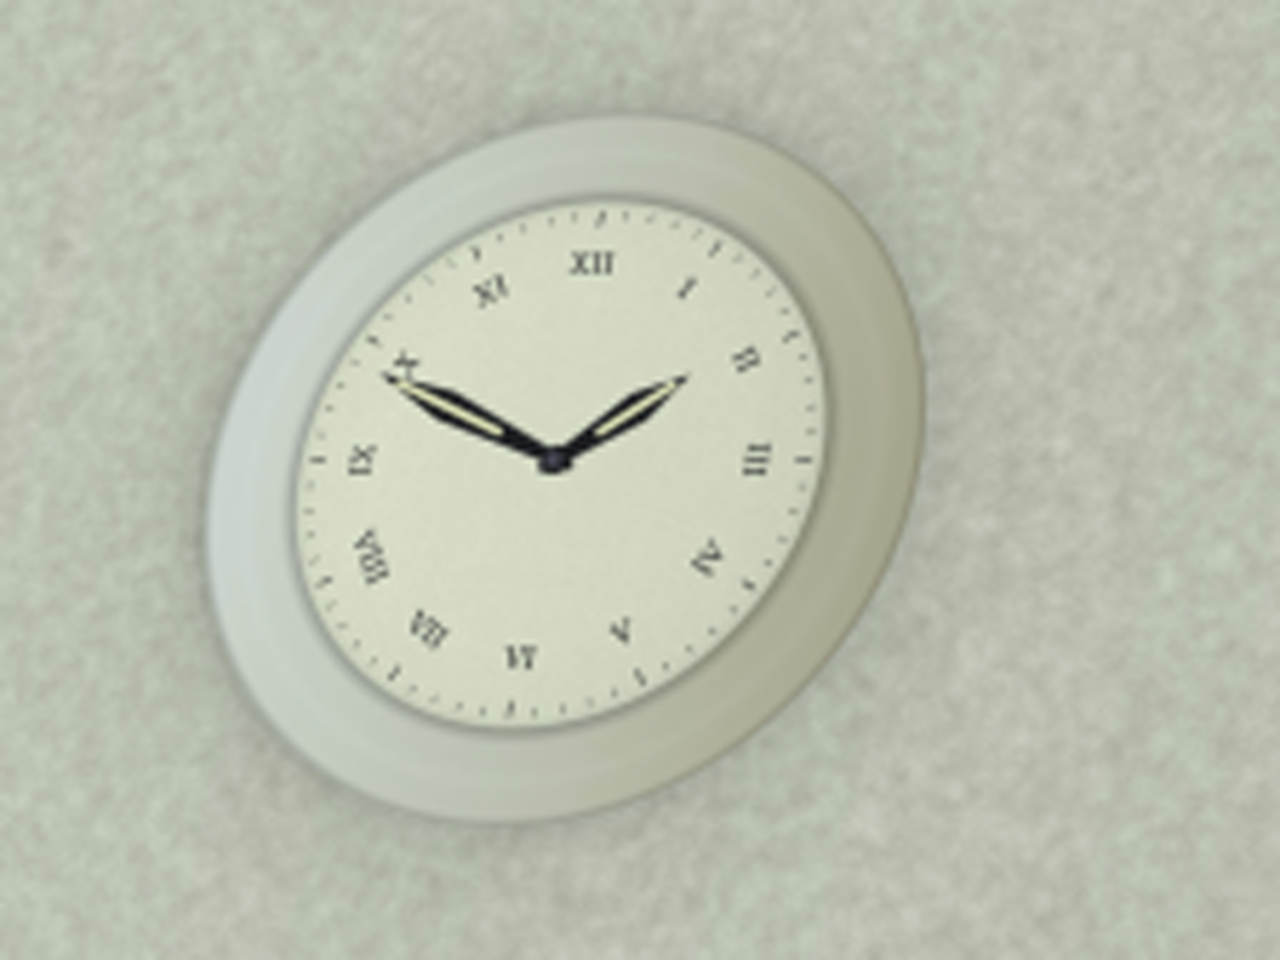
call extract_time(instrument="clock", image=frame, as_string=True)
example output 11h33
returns 1h49
